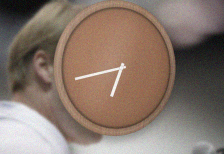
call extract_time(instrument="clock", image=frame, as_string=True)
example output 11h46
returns 6h43
